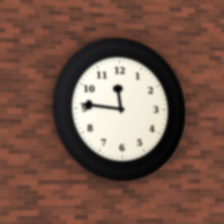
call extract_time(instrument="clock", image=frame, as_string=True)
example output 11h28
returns 11h46
